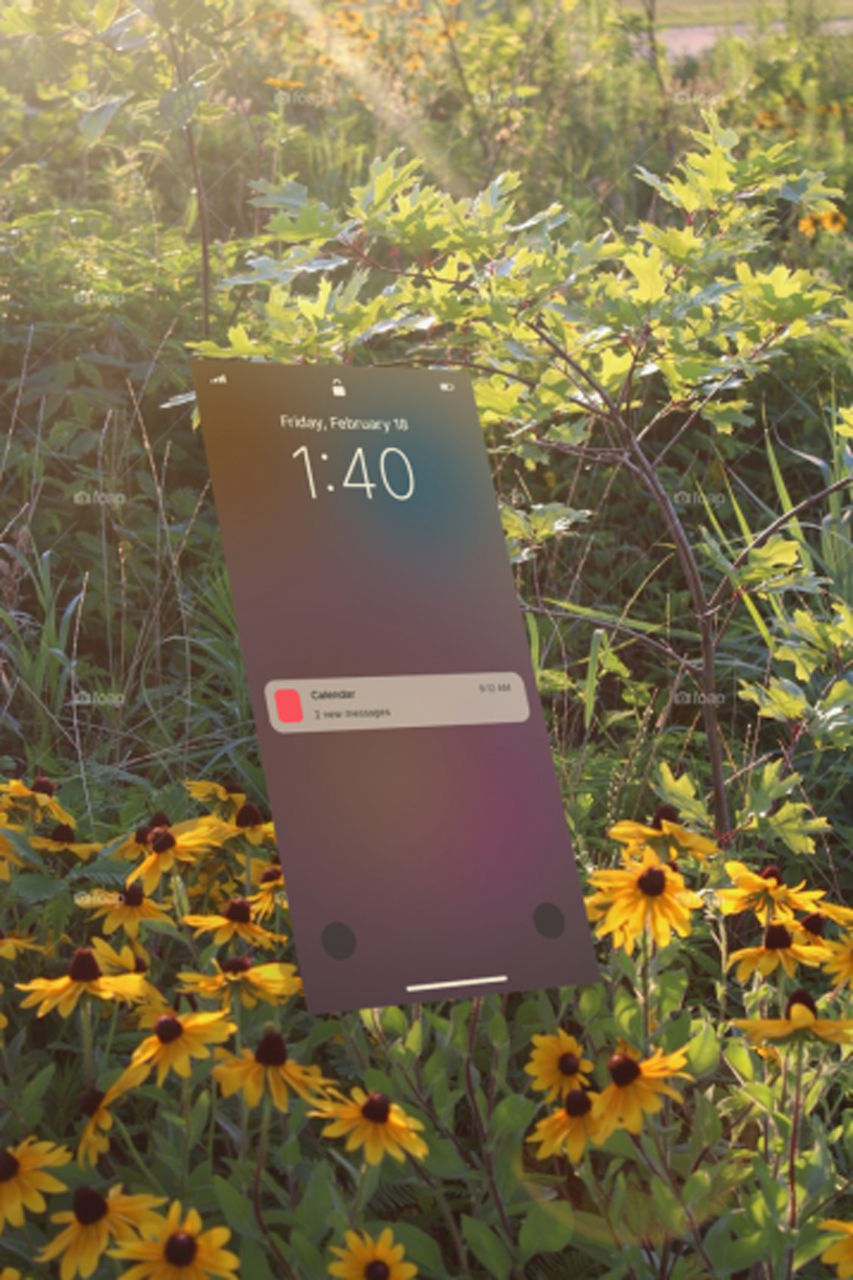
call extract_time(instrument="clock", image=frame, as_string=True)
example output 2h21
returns 1h40
